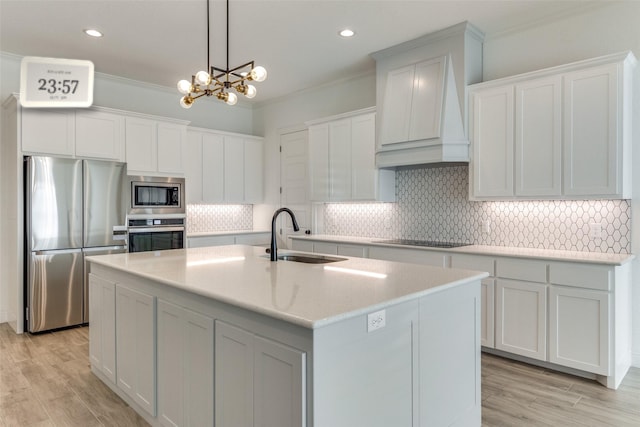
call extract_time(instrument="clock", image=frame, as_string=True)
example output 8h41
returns 23h57
